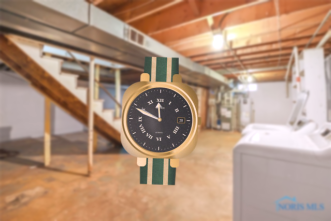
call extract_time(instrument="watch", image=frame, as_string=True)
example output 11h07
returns 11h49
